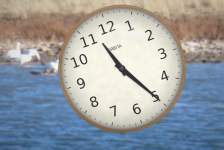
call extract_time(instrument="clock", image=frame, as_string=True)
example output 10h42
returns 11h25
